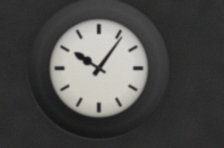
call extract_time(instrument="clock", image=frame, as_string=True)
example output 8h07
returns 10h06
